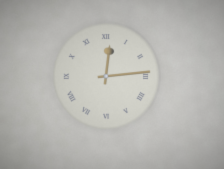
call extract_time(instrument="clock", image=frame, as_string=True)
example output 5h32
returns 12h14
